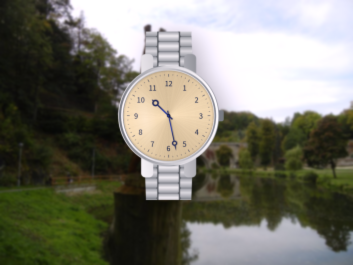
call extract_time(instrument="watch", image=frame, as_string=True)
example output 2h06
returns 10h28
